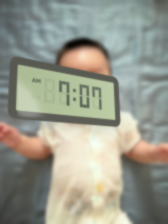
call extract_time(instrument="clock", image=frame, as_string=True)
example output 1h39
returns 7h07
